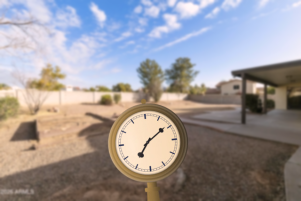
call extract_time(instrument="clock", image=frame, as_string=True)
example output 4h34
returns 7h09
